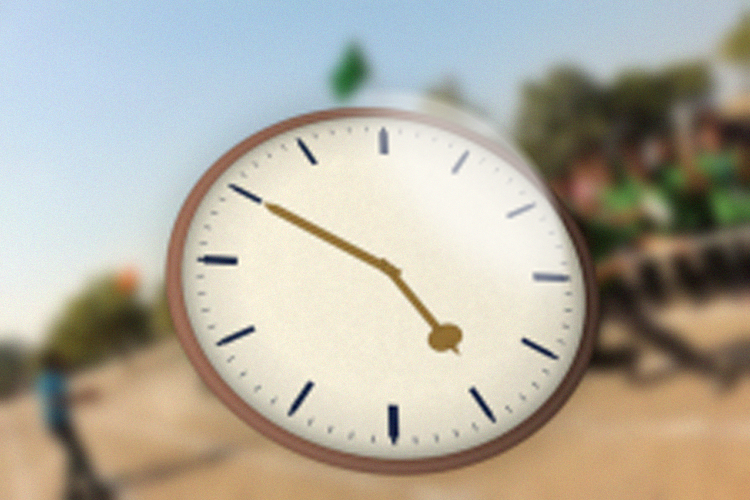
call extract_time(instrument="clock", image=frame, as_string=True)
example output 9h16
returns 4h50
